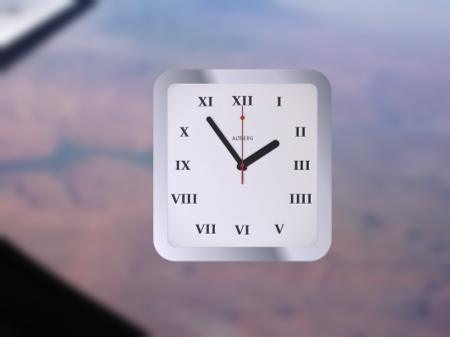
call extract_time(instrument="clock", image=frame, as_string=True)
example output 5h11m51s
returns 1h54m00s
